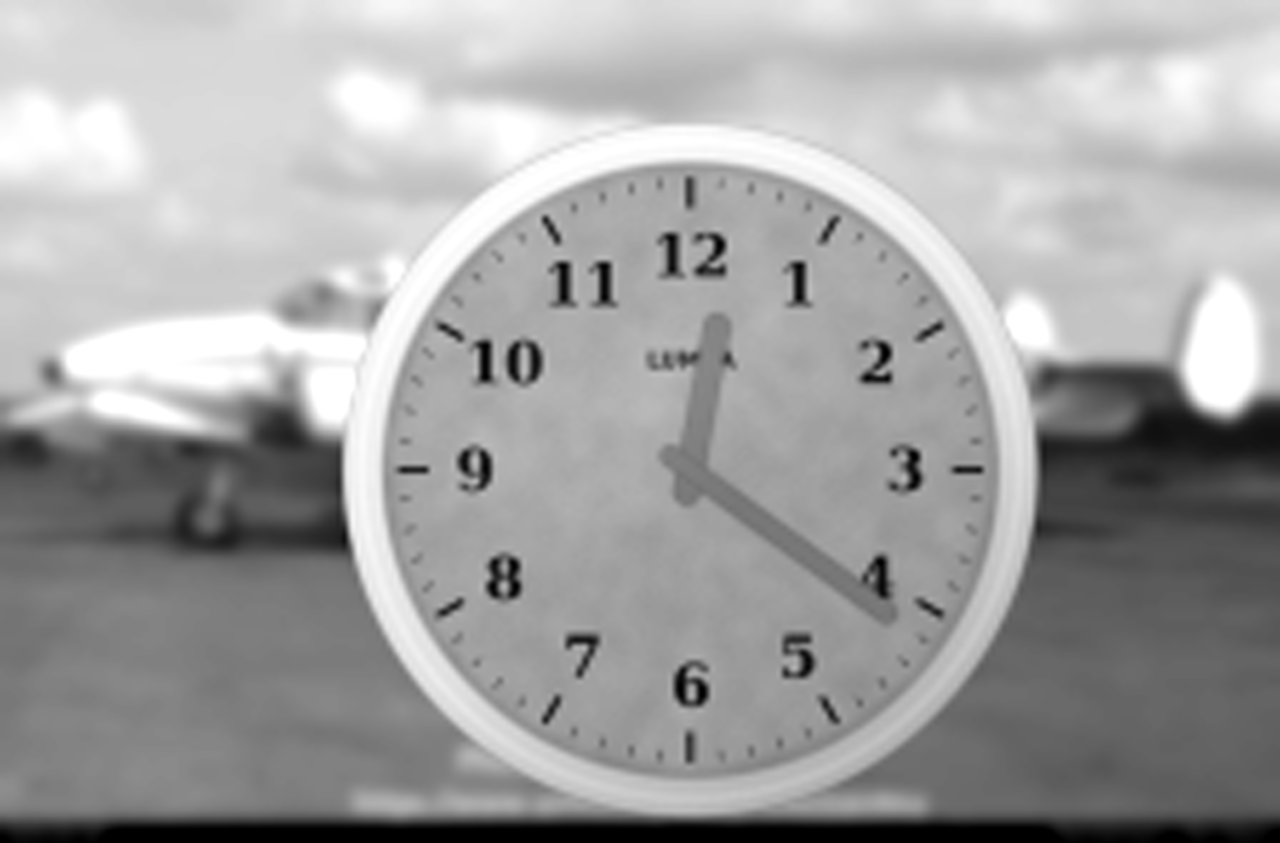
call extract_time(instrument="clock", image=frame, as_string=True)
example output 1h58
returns 12h21
